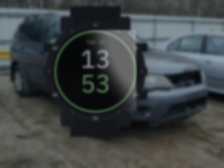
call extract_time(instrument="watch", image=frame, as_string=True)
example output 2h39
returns 13h53
